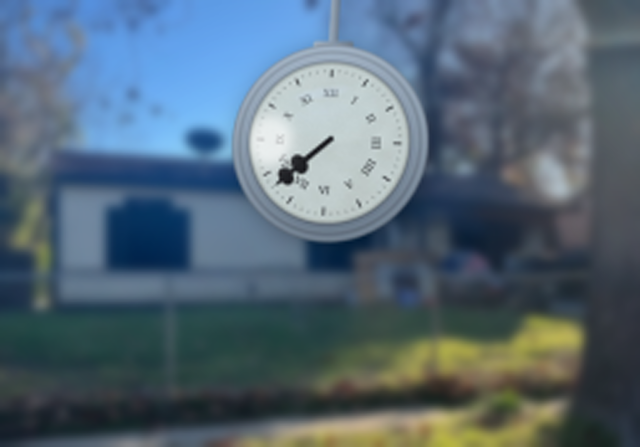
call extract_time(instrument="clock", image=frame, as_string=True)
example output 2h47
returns 7h38
